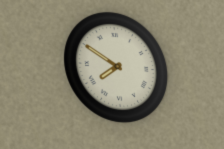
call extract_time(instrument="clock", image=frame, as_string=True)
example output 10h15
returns 7h50
